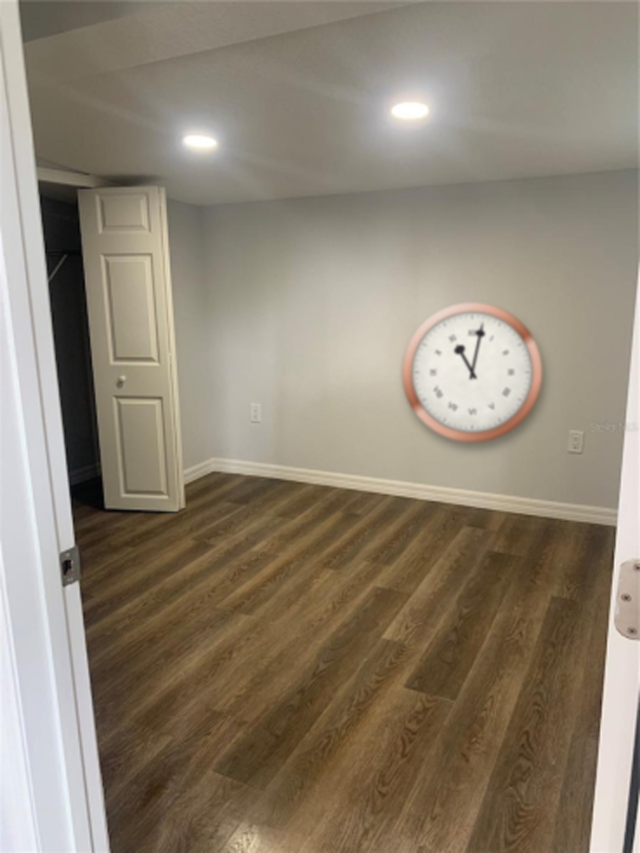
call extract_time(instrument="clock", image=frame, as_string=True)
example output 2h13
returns 11h02
